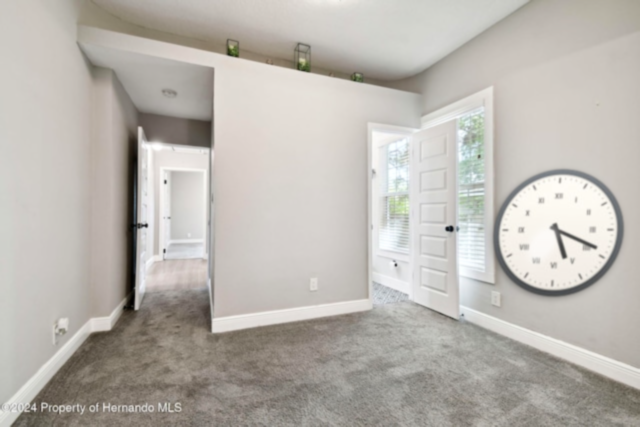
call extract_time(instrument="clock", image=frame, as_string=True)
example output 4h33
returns 5h19
